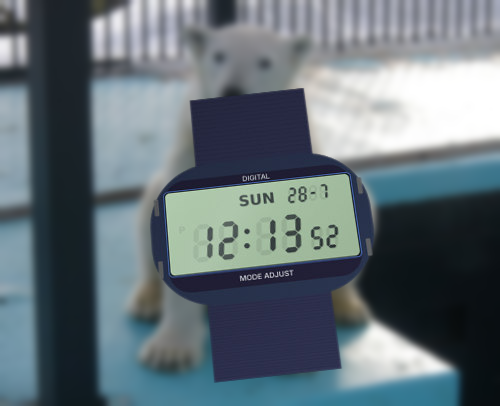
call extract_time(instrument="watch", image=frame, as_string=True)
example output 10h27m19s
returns 12h13m52s
